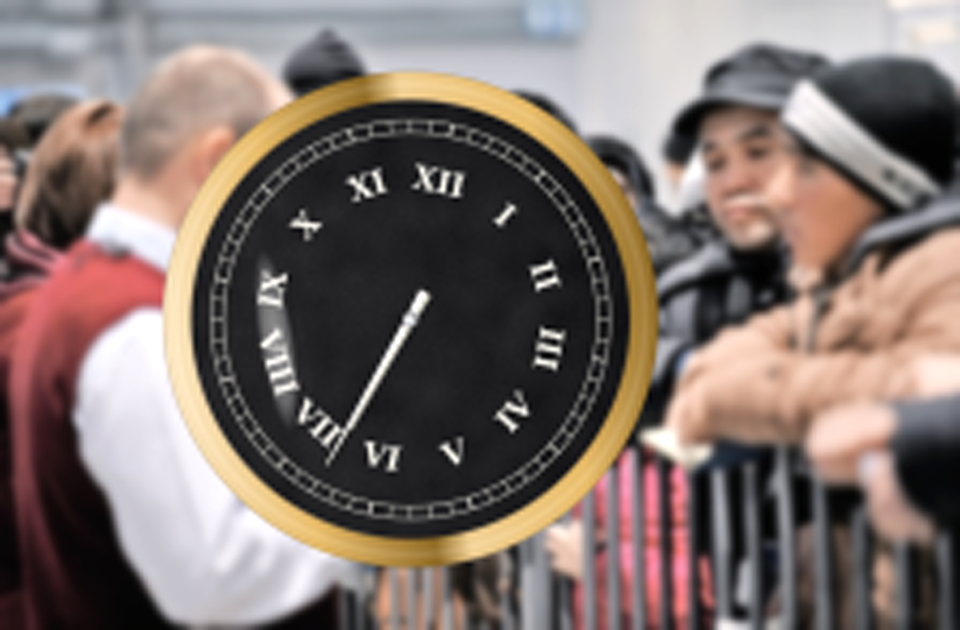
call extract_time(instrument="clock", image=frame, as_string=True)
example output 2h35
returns 6h33
